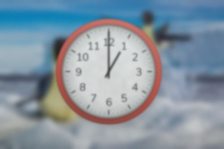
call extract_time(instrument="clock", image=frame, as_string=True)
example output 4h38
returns 1h00
